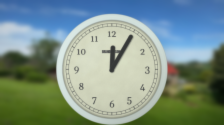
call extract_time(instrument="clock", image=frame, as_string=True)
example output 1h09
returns 12h05
